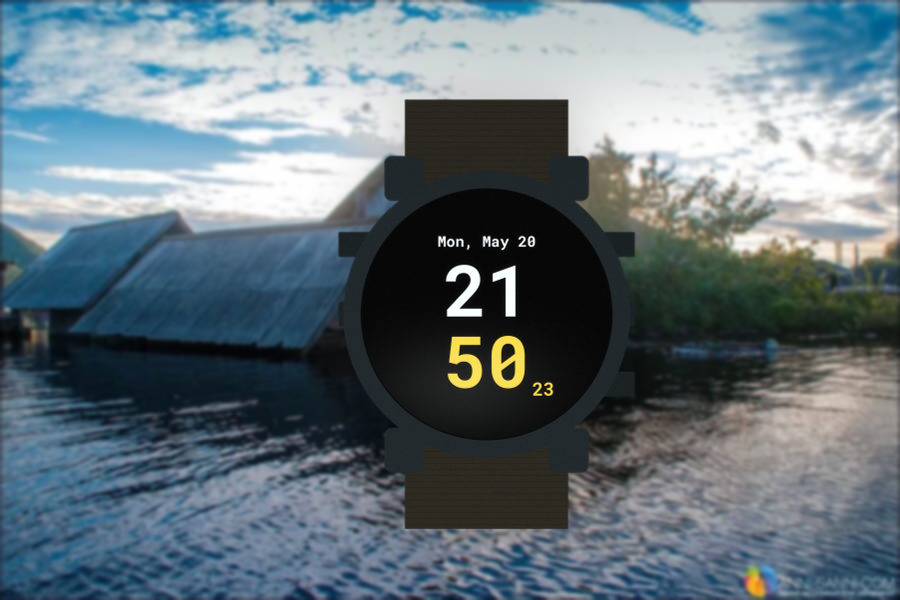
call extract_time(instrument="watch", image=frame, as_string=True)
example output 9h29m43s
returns 21h50m23s
